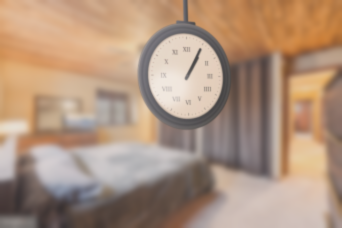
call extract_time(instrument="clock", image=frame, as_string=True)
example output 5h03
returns 1h05
